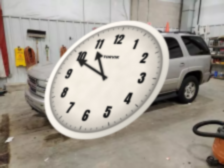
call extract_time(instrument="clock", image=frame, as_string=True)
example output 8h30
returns 10h49
